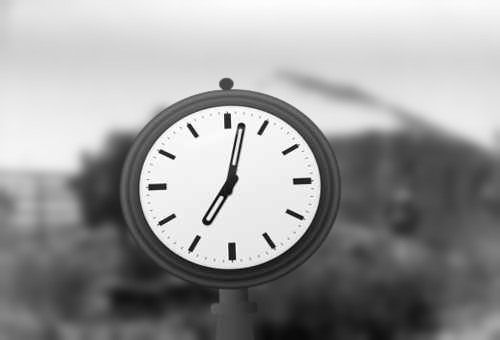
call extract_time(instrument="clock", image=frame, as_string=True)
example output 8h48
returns 7h02
